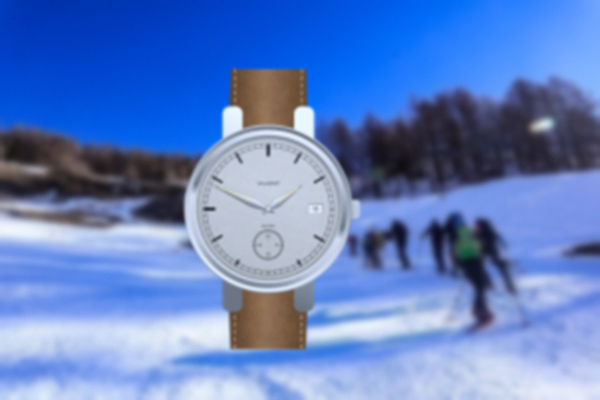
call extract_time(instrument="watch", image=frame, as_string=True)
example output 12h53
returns 1h49
